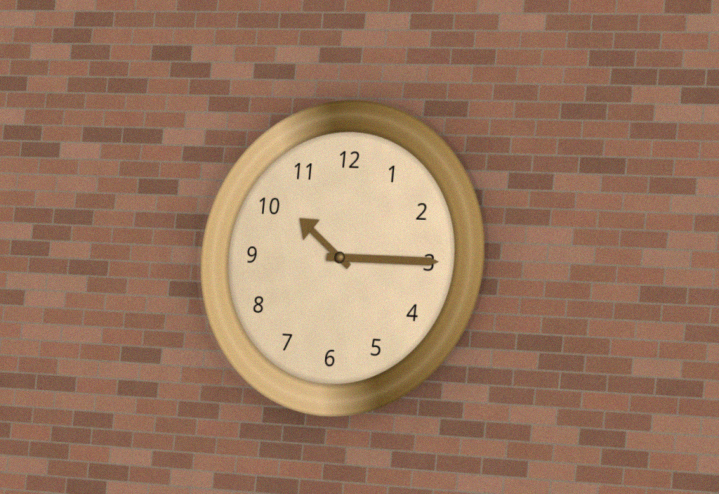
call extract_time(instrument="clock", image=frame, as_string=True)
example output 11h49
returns 10h15
